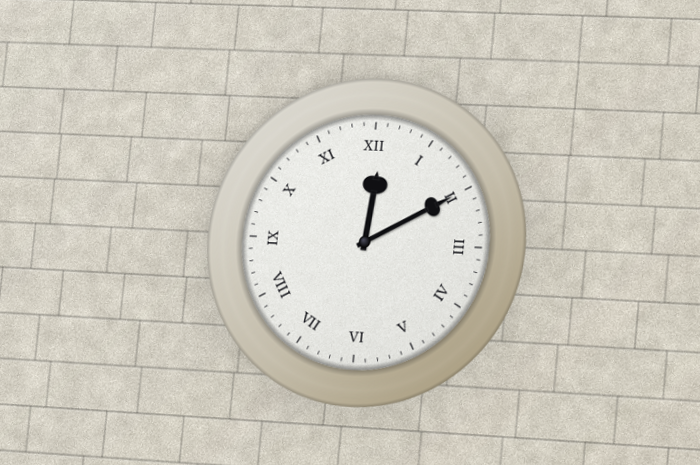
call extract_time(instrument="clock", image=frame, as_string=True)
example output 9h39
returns 12h10
